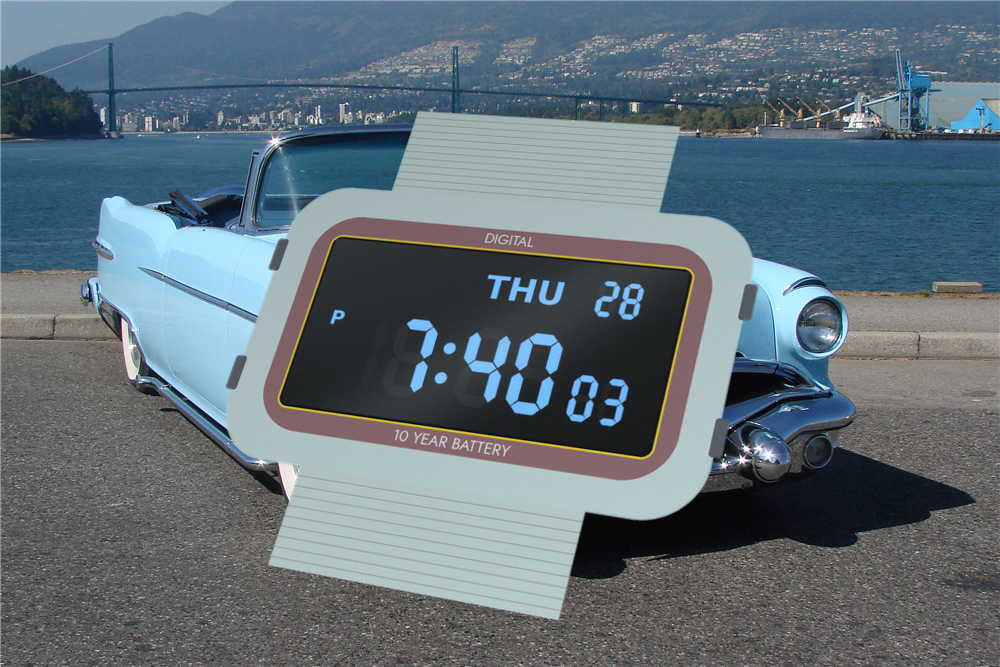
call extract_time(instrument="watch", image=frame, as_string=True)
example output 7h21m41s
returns 7h40m03s
